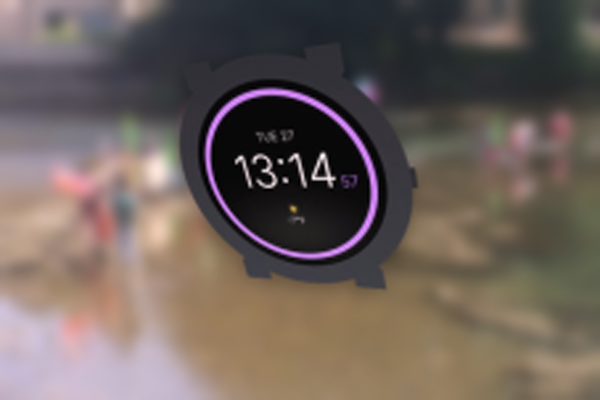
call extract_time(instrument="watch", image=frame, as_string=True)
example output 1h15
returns 13h14
